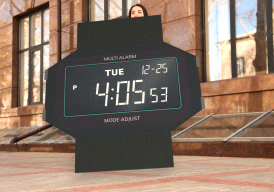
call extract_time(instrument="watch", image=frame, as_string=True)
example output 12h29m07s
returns 4h05m53s
